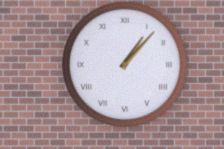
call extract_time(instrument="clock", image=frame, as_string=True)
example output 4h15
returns 1h07
